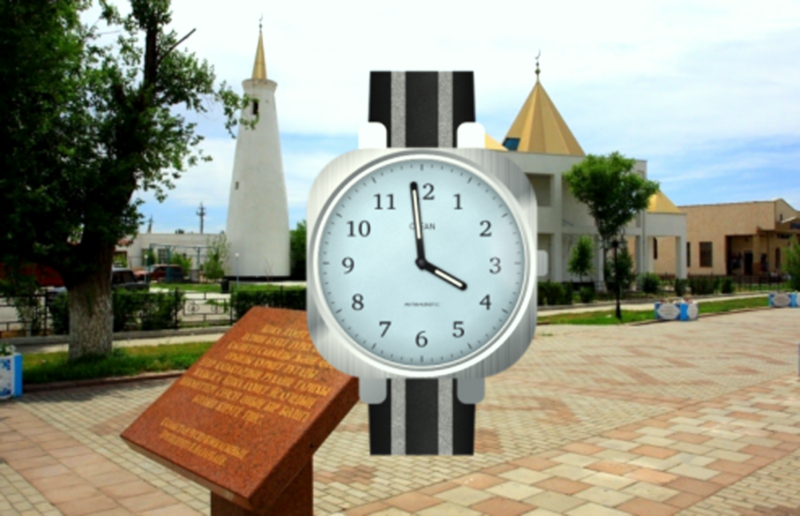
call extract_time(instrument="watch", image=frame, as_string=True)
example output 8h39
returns 3h59
